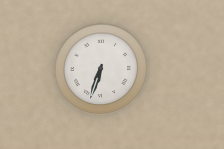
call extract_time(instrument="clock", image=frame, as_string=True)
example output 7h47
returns 6h33
